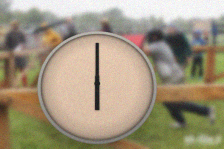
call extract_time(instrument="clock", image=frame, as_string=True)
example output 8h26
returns 6h00
